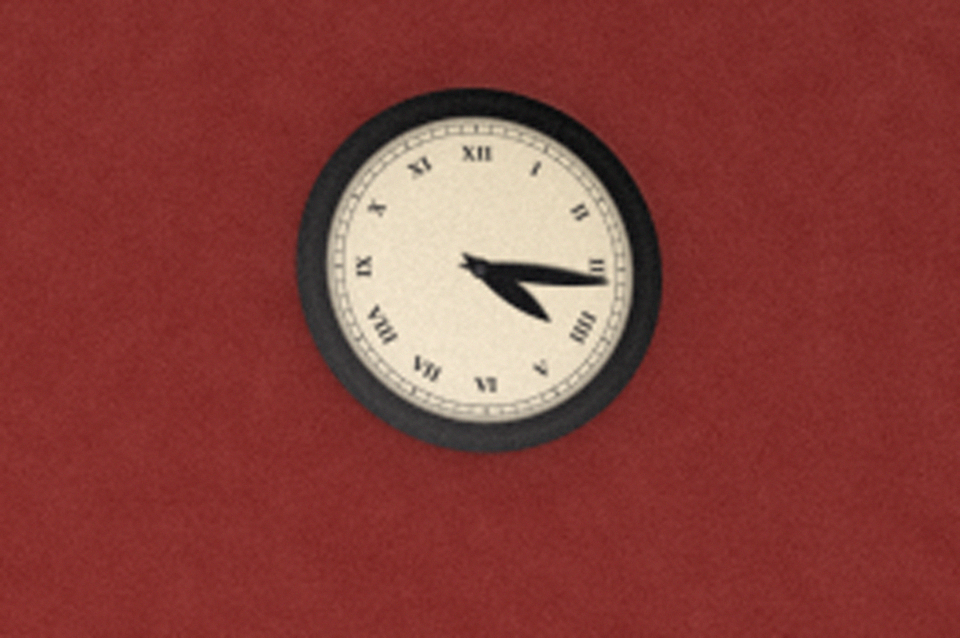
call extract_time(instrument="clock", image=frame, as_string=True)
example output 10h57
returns 4h16
